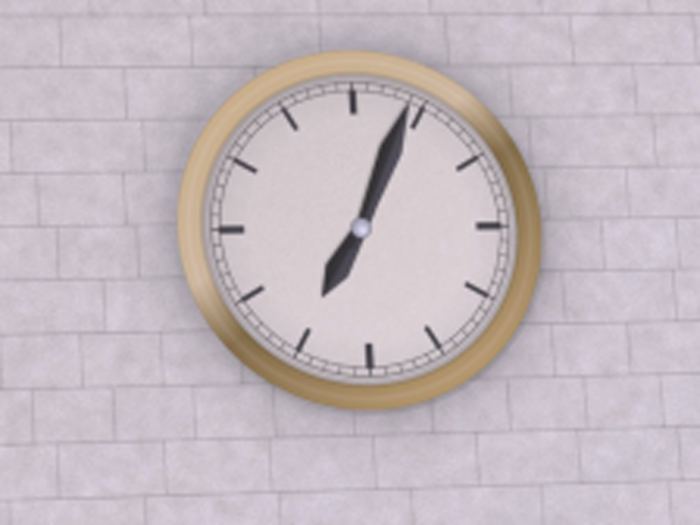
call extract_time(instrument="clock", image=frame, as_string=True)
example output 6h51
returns 7h04
